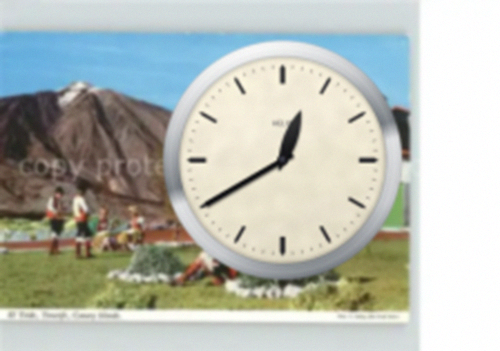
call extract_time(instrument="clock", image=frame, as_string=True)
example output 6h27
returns 12h40
